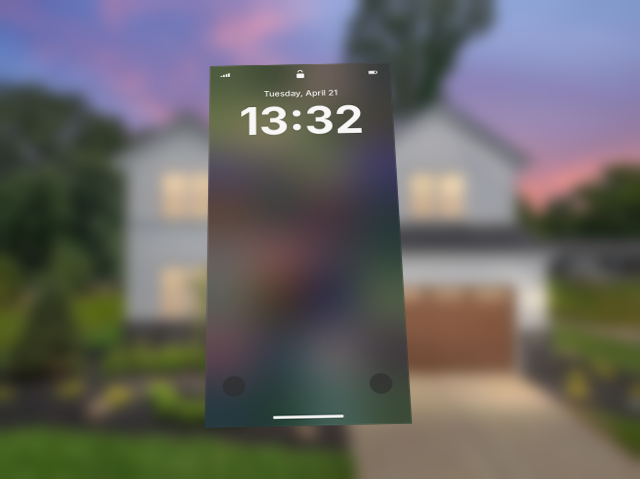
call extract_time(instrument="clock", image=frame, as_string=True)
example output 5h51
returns 13h32
